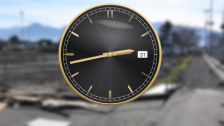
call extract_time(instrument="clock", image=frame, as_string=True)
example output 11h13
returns 2h43
